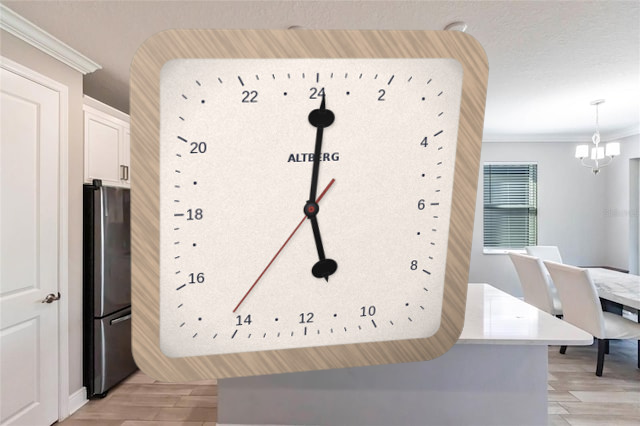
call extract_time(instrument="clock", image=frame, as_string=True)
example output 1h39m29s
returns 11h00m36s
